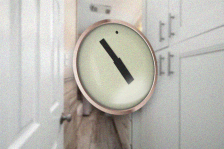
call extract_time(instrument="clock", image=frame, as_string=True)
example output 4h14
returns 4h54
